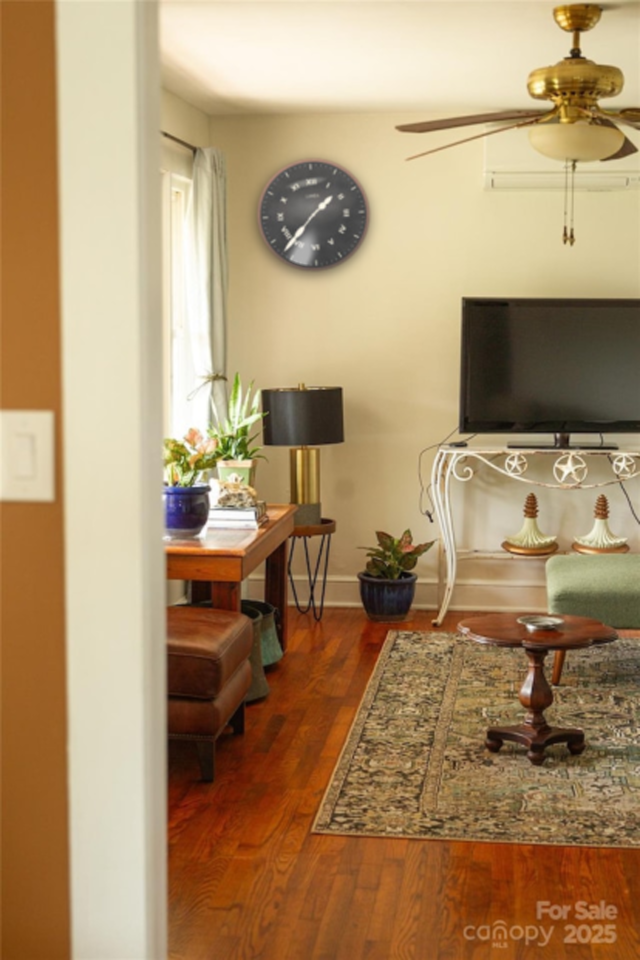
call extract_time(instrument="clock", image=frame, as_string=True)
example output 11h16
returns 1h37
